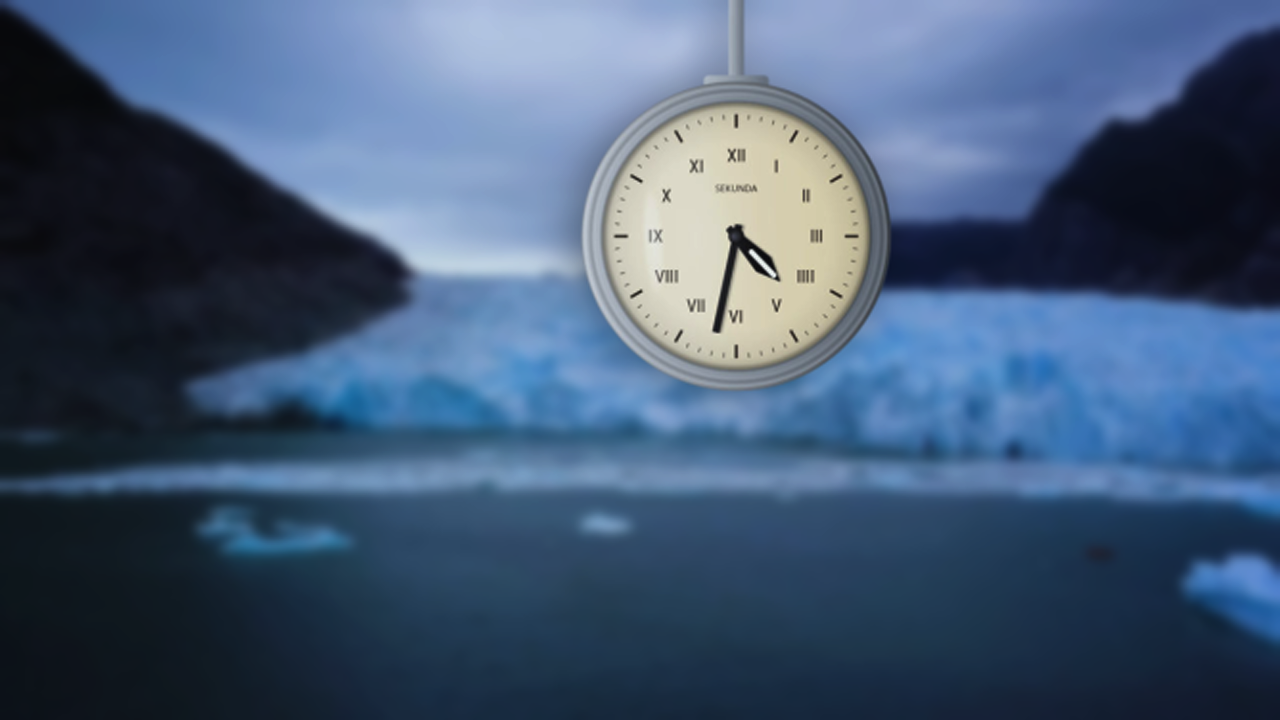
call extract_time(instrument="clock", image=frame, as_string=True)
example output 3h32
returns 4h32
